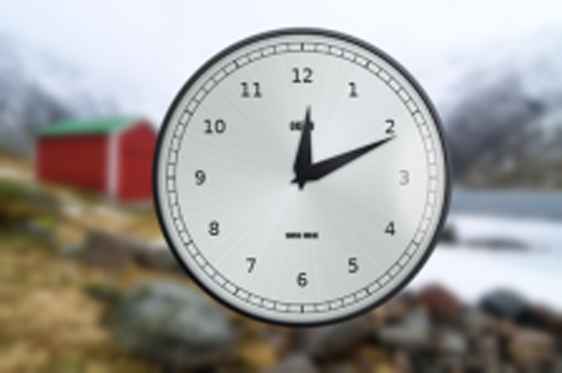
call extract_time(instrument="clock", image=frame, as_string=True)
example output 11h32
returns 12h11
